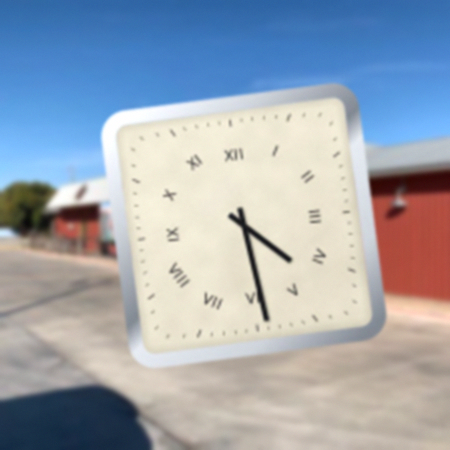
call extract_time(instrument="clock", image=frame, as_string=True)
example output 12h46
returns 4h29
